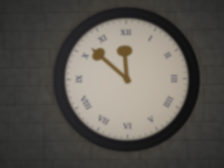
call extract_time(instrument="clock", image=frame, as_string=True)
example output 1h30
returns 11h52
